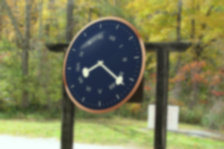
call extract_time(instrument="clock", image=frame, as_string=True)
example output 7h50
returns 7h17
